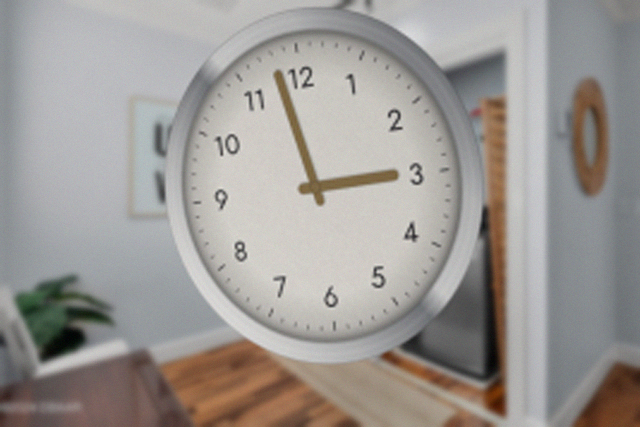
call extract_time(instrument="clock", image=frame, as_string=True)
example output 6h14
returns 2h58
